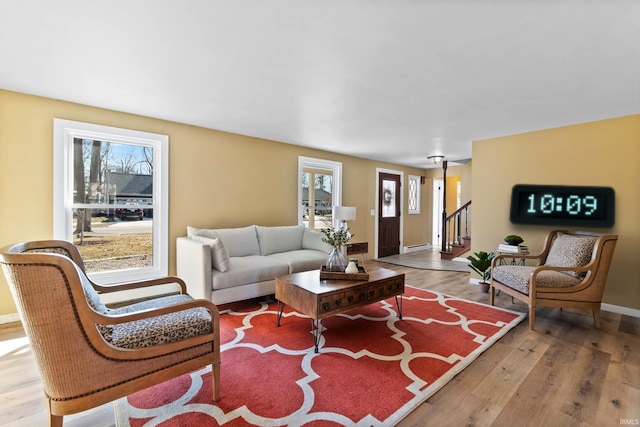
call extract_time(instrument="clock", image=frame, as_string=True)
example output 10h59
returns 10h09
